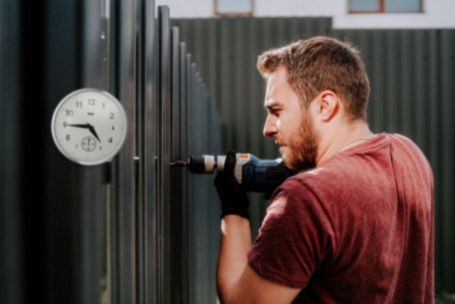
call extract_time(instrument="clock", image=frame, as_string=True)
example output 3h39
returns 4h45
